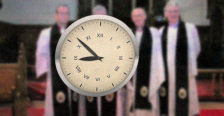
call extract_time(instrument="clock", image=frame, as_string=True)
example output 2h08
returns 8h52
